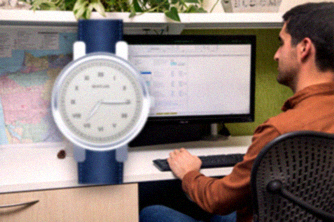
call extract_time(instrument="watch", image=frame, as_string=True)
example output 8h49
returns 7h15
